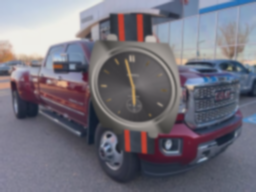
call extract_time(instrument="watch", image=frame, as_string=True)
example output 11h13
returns 5h58
